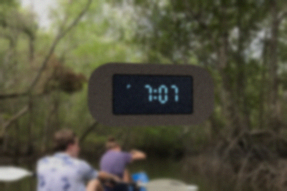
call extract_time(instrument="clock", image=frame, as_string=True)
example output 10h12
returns 7h07
